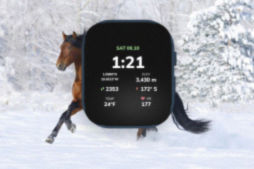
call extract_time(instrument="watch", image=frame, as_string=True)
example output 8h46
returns 1h21
